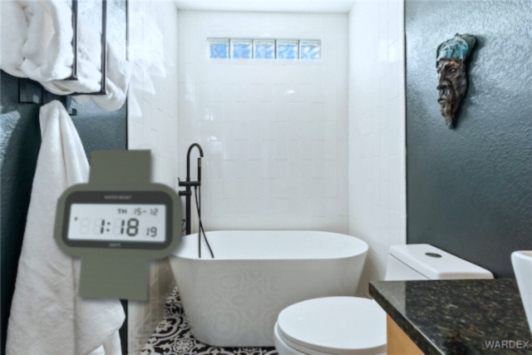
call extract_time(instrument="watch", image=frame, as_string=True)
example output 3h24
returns 1h18
